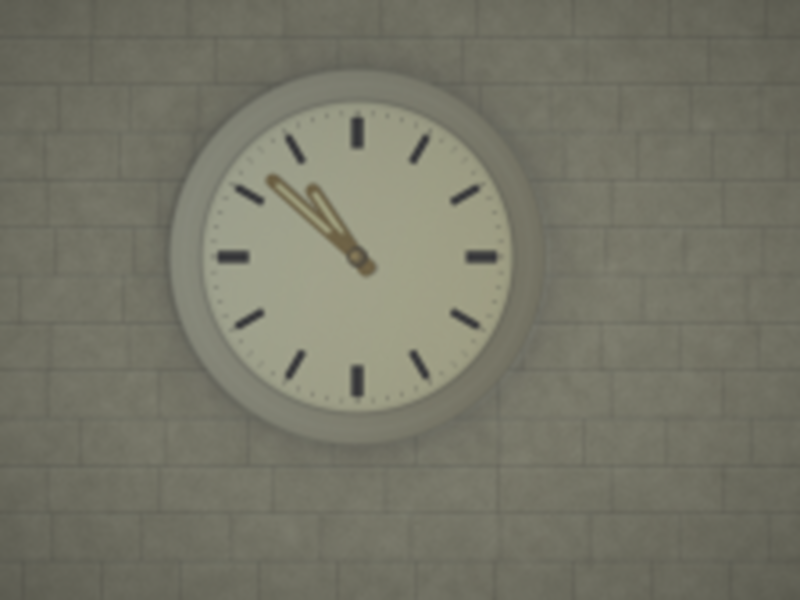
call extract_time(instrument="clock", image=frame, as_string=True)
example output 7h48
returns 10h52
